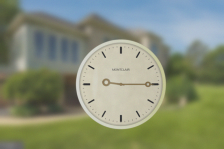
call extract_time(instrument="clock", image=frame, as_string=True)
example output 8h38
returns 9h15
